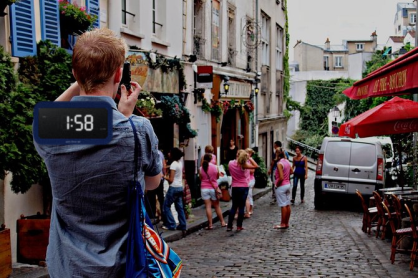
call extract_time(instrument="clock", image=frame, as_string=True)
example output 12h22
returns 1h58
